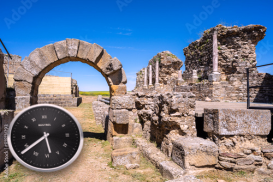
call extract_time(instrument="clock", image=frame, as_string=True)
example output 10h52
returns 5h39
